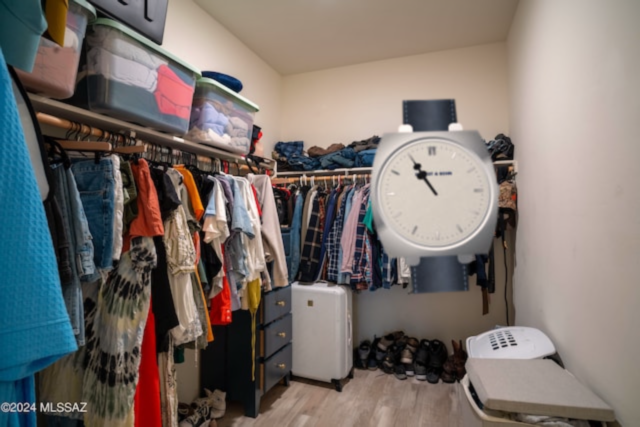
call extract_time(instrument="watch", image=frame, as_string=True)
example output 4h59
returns 10h55
